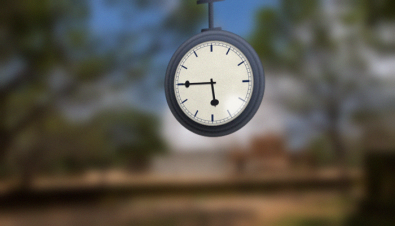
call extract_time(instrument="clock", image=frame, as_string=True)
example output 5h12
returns 5h45
